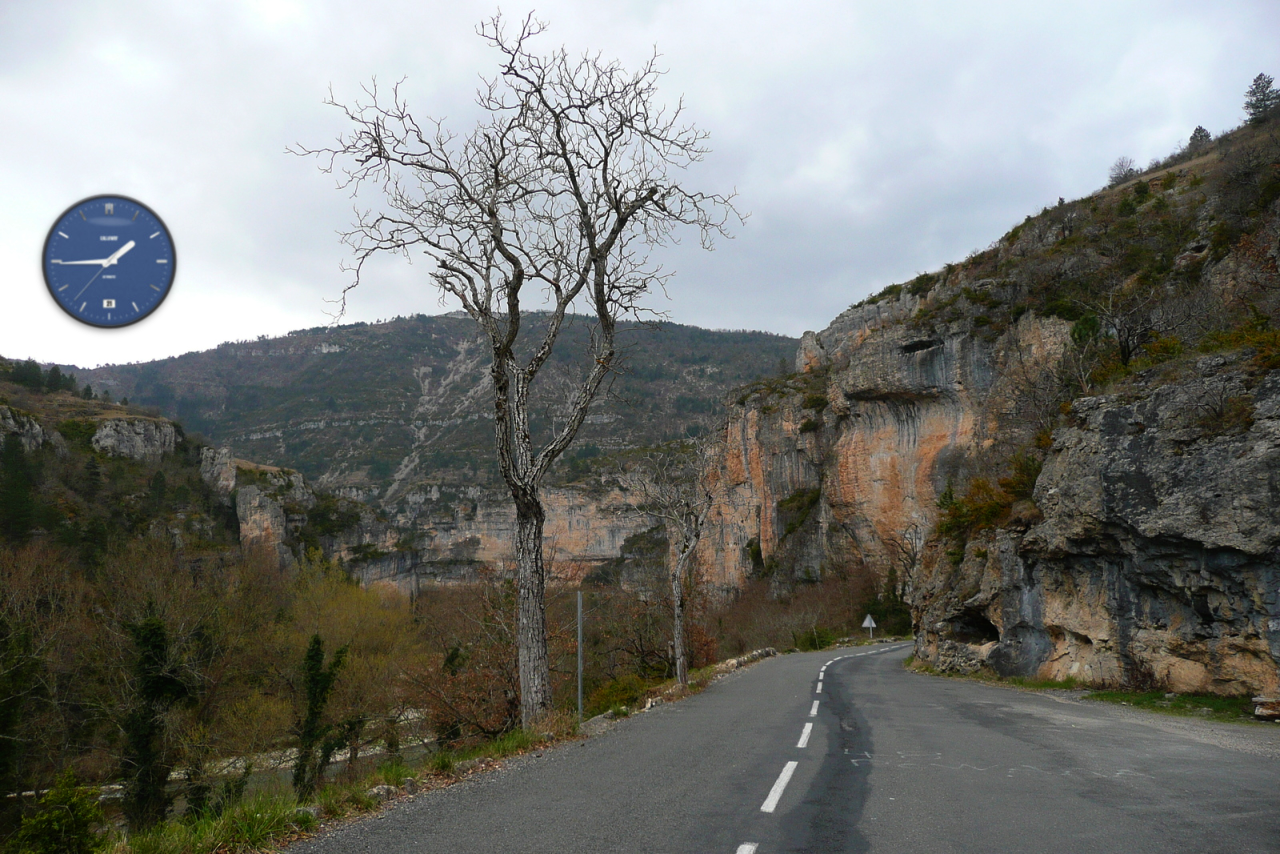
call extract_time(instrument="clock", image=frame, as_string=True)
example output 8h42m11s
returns 1h44m37s
